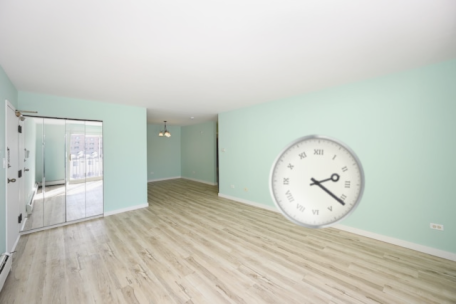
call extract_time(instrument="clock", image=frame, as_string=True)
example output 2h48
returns 2h21
